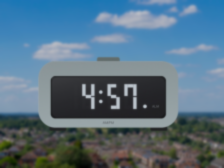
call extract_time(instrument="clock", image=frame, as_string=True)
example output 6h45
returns 4h57
